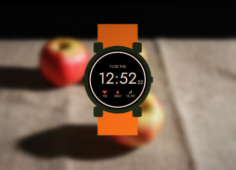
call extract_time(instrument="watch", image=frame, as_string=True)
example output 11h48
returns 12h52
